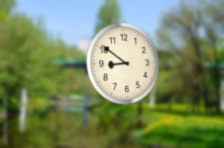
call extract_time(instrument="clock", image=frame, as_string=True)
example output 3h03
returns 8h51
